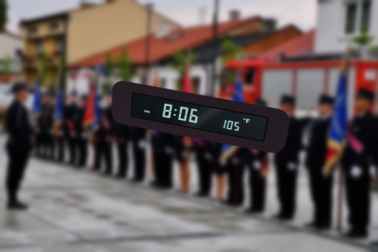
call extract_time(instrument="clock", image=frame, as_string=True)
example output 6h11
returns 8h06
